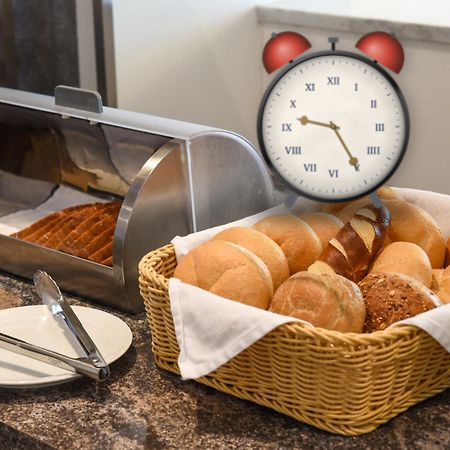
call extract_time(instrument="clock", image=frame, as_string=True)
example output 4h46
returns 9h25
